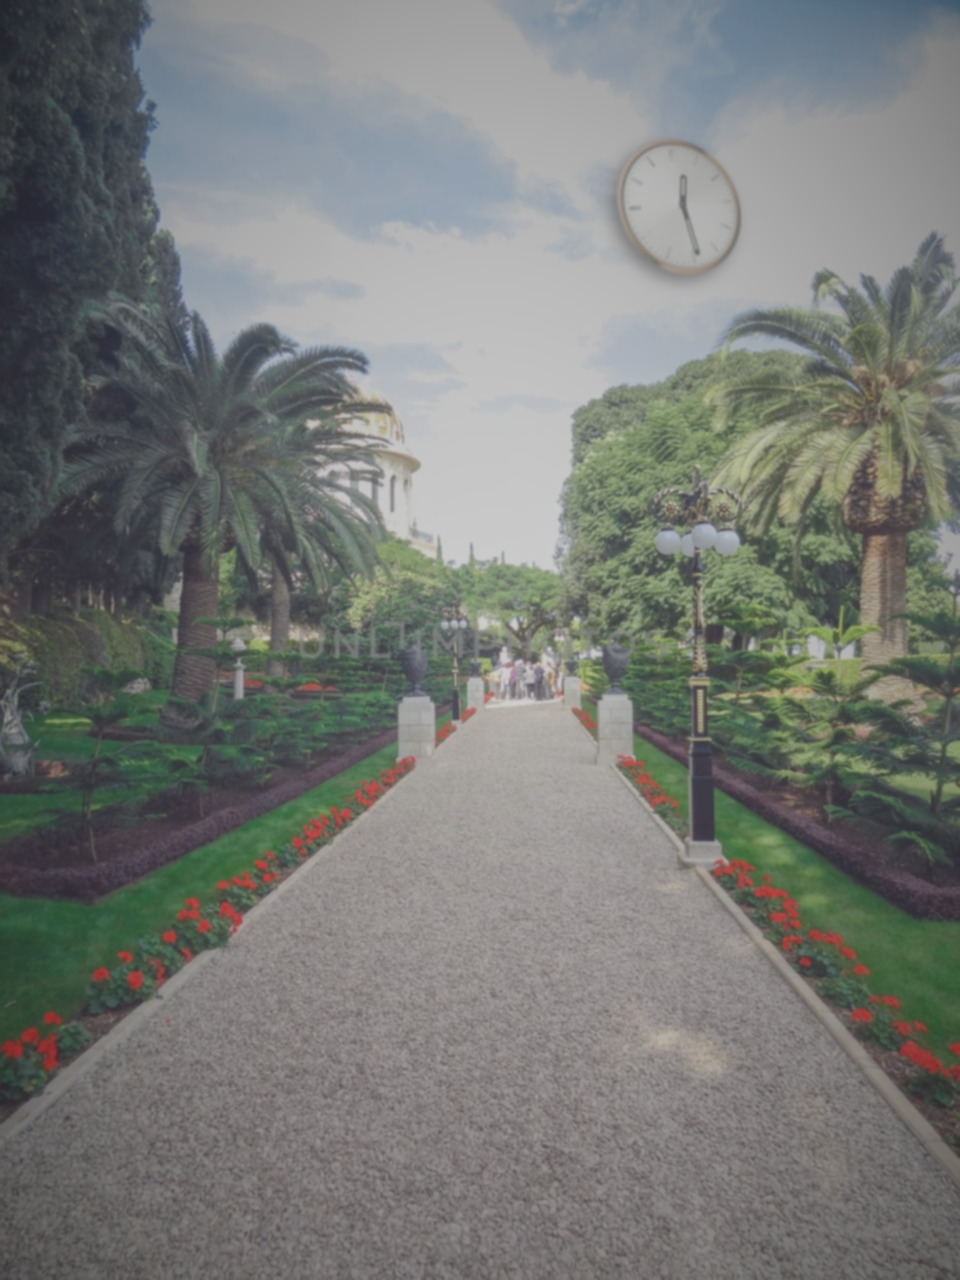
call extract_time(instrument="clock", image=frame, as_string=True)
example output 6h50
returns 12h29
